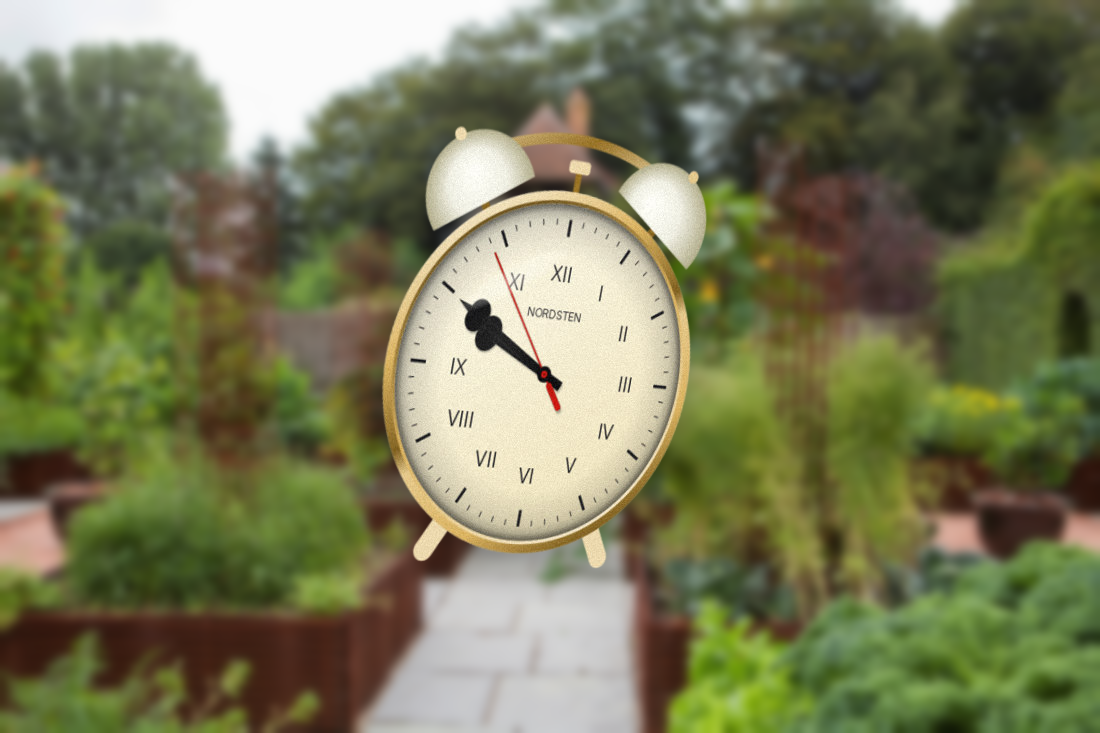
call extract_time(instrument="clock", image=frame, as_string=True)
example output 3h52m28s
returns 9h49m54s
